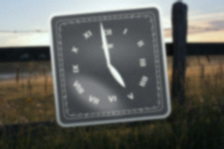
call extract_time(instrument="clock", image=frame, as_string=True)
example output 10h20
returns 4h59
